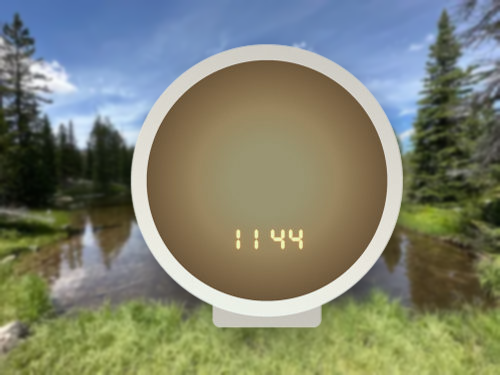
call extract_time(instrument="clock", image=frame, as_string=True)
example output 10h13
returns 11h44
